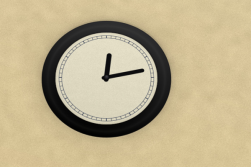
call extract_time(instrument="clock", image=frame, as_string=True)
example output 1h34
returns 12h13
